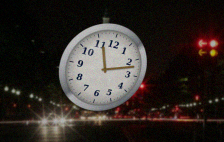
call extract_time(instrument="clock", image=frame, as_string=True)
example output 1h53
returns 11h12
